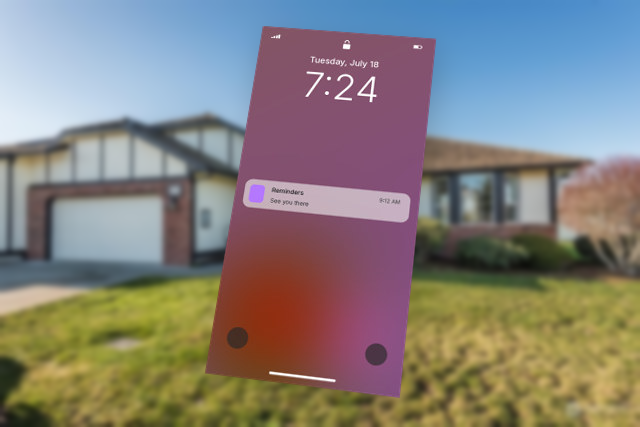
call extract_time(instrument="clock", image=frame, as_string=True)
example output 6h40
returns 7h24
